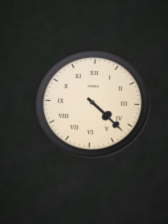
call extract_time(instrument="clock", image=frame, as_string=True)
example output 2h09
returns 4h22
